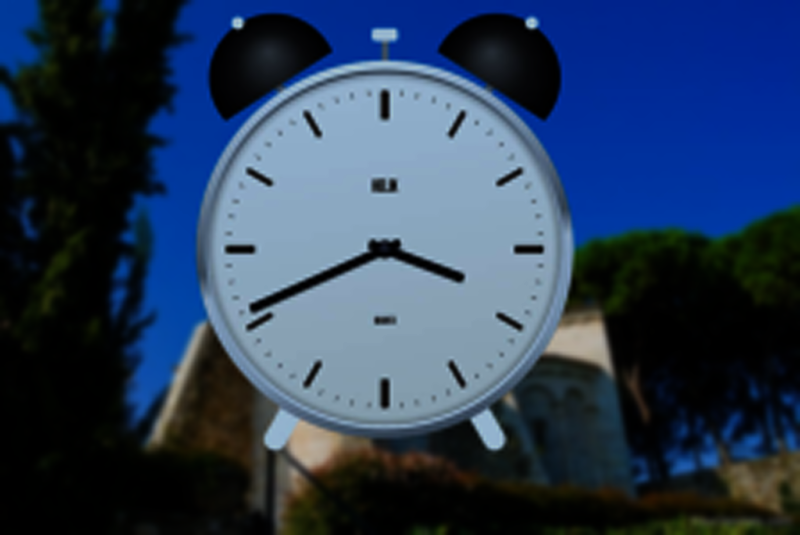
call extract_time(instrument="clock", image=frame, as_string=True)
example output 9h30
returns 3h41
